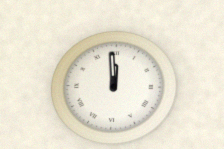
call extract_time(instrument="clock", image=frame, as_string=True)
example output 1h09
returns 11h59
